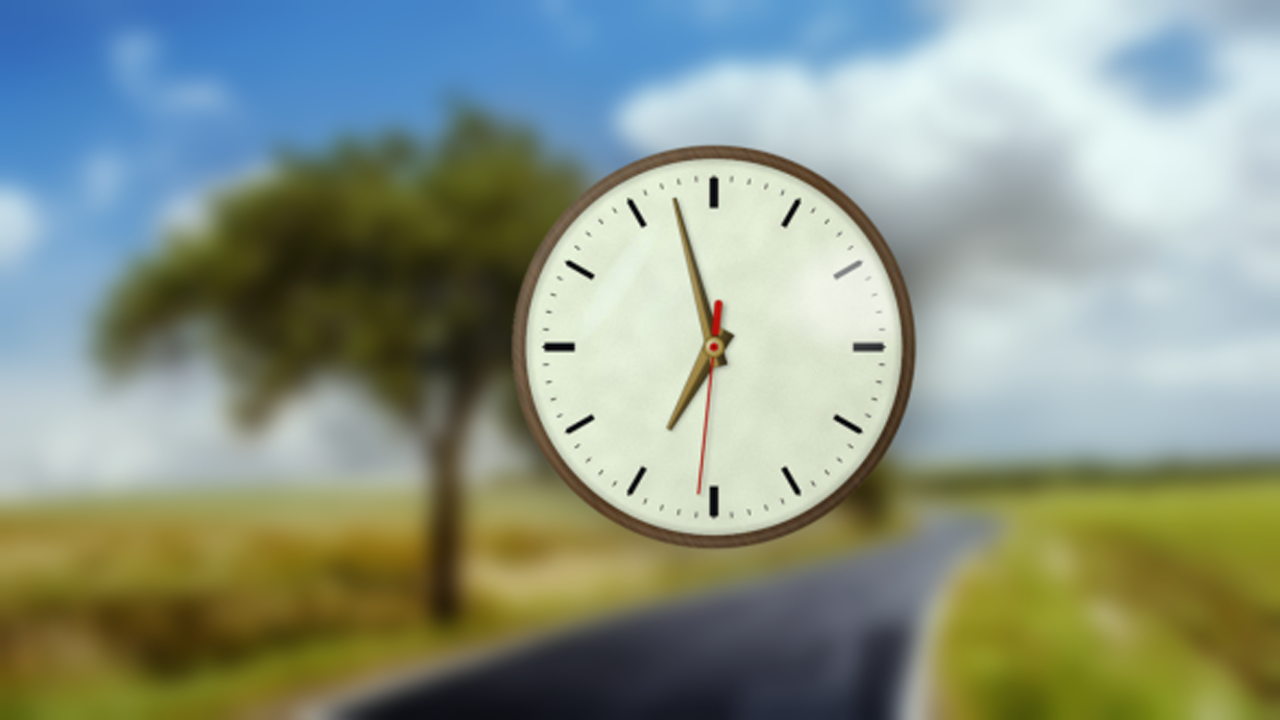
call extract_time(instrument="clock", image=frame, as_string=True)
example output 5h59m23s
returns 6h57m31s
